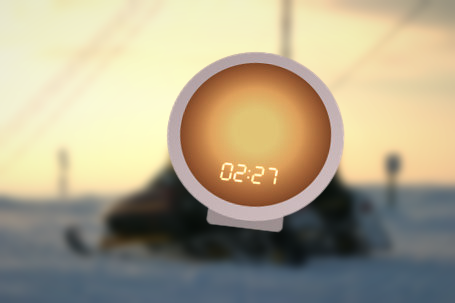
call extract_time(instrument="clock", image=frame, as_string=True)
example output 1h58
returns 2h27
